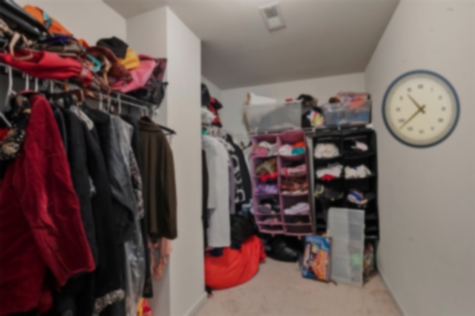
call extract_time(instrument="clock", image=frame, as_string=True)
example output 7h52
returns 10h38
